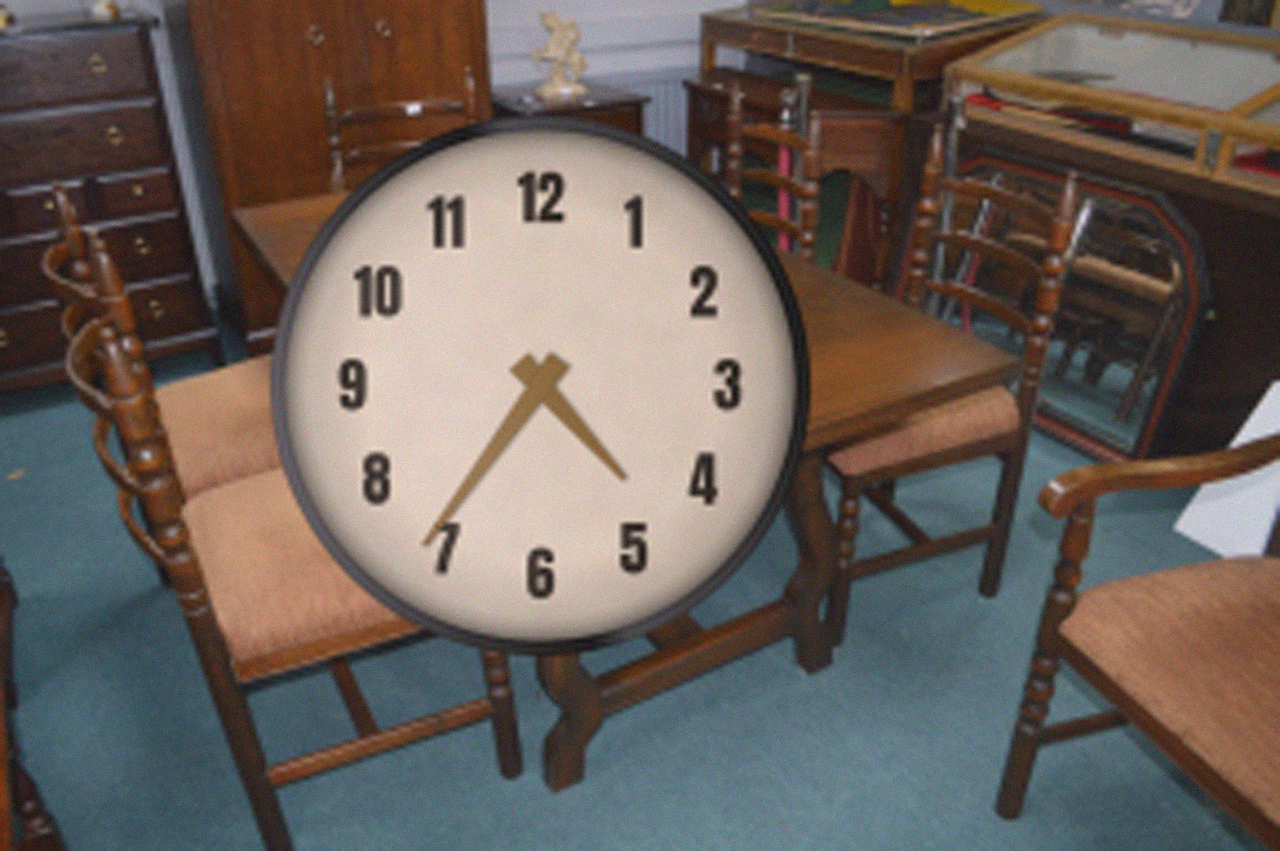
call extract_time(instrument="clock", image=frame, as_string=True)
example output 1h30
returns 4h36
